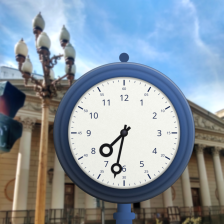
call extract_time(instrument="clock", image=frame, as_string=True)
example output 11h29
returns 7h32
